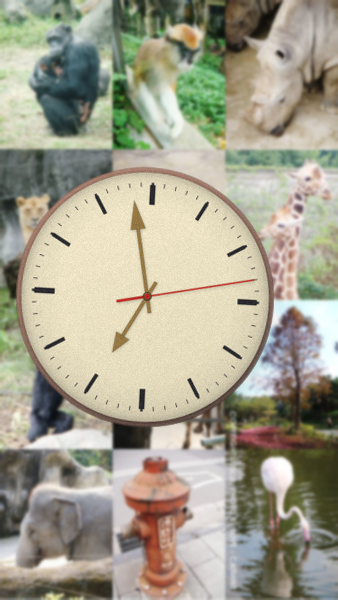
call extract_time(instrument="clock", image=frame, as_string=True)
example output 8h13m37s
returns 6h58m13s
